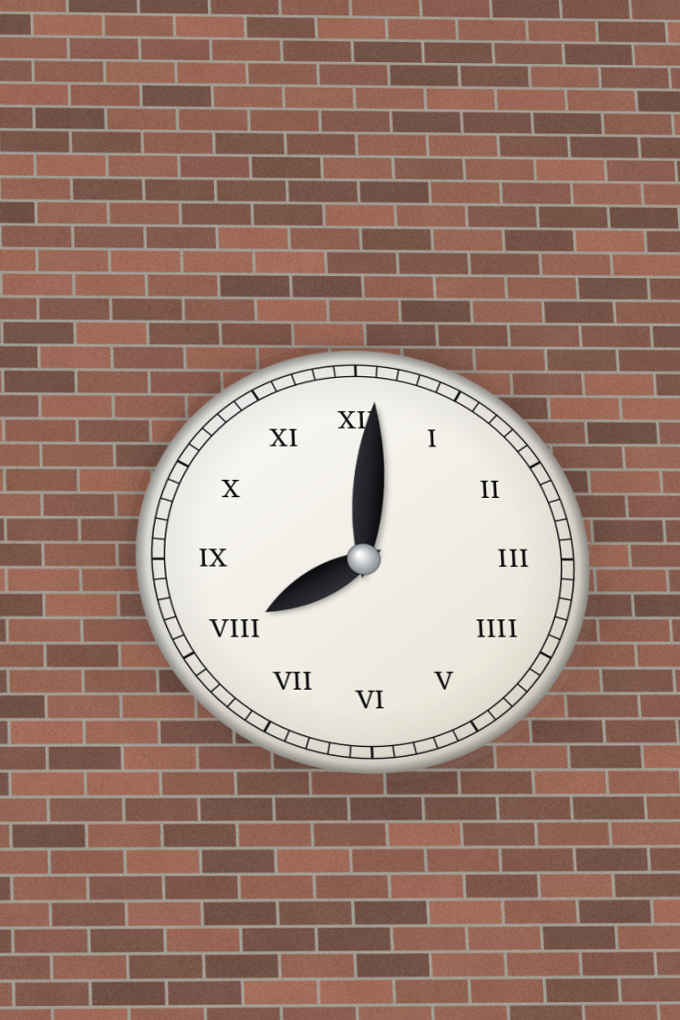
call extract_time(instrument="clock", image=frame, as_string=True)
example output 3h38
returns 8h01
